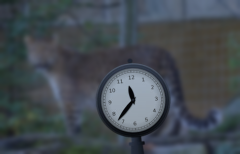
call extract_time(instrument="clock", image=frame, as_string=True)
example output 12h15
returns 11h37
